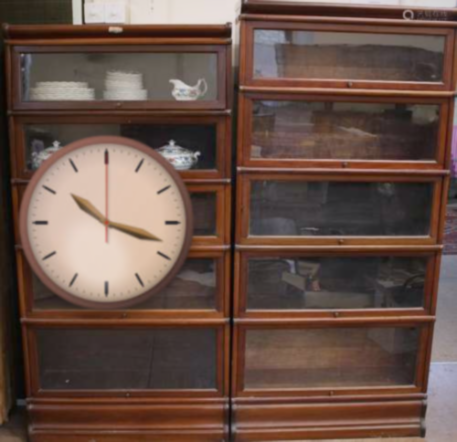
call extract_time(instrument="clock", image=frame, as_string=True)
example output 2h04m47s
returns 10h18m00s
